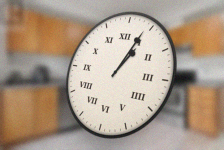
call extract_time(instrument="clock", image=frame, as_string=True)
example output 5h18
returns 1h04
